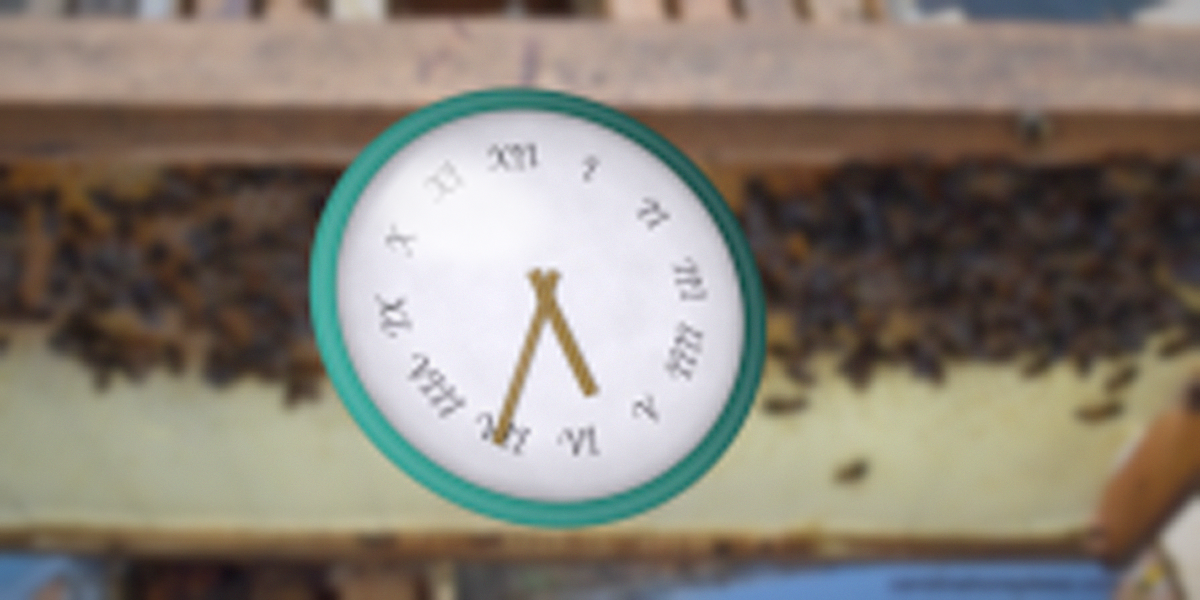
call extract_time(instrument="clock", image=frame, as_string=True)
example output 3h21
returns 5h35
